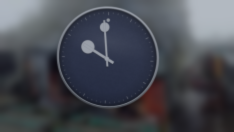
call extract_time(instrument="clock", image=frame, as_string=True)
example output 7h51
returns 9h59
